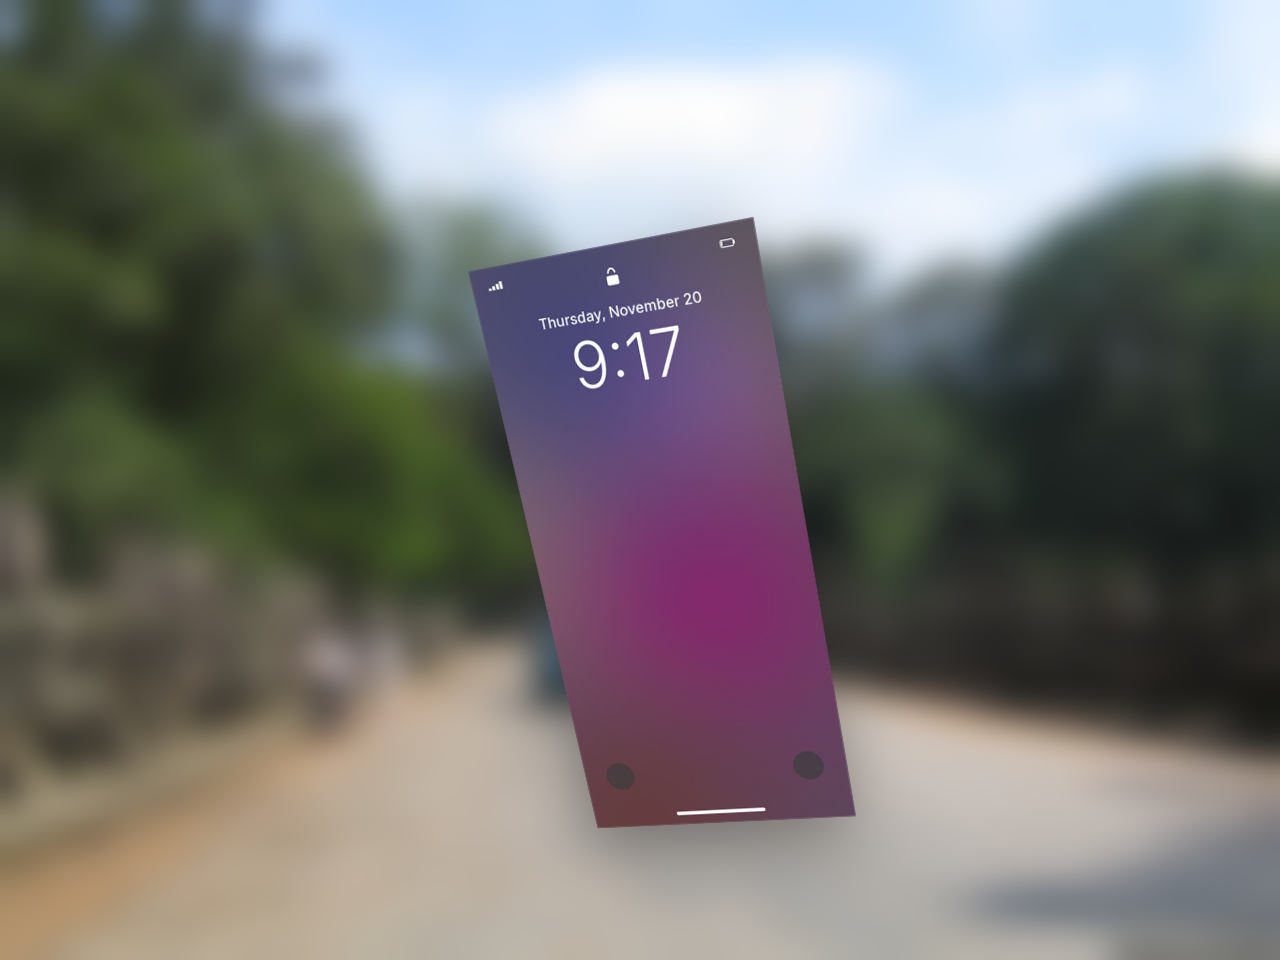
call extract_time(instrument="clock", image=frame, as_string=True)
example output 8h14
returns 9h17
